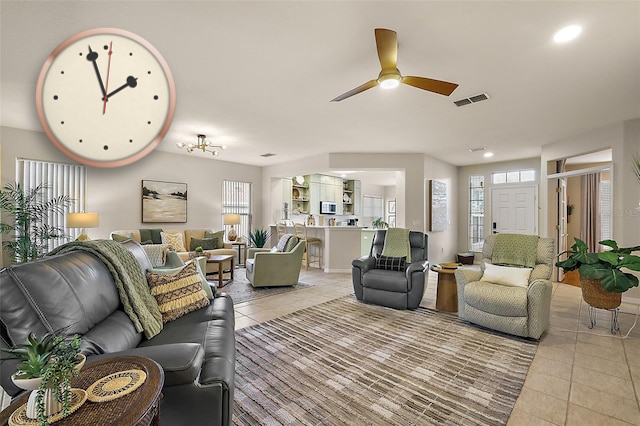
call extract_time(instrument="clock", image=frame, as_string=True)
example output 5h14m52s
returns 1h57m01s
